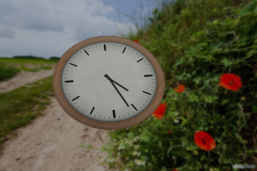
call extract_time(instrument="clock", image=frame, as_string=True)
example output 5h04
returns 4h26
